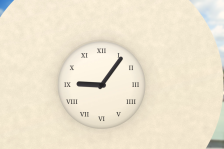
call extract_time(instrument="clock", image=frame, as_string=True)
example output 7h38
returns 9h06
